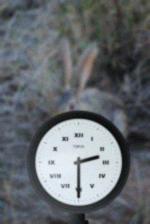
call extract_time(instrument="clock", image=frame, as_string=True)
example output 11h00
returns 2h30
